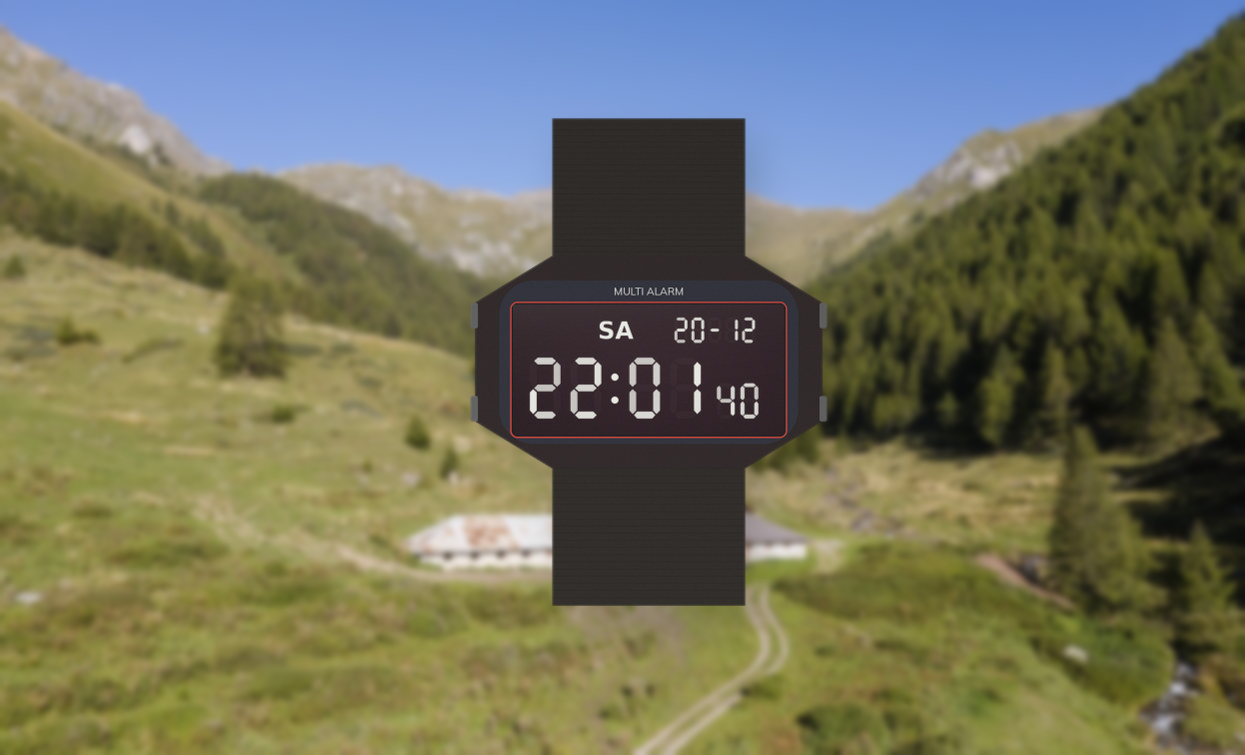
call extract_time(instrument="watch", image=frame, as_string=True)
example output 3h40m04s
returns 22h01m40s
